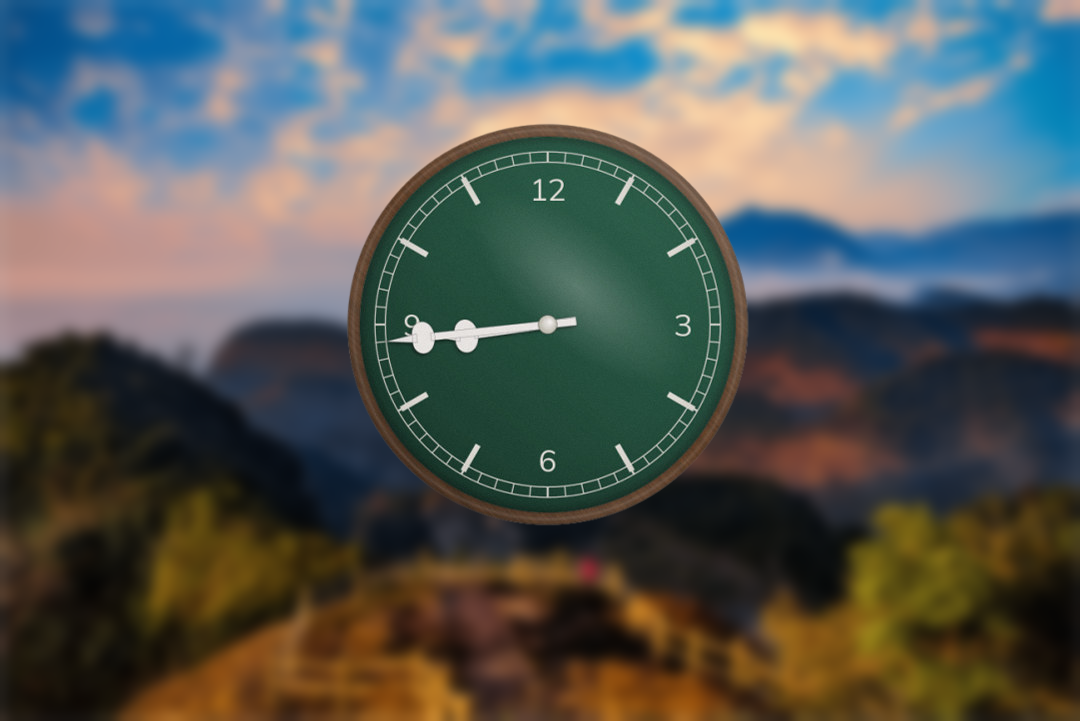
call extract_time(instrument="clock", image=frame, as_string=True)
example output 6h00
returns 8h44
